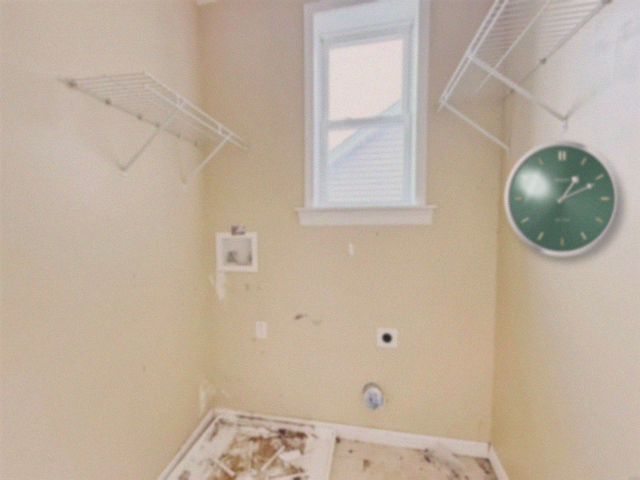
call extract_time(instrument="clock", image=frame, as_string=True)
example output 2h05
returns 1h11
